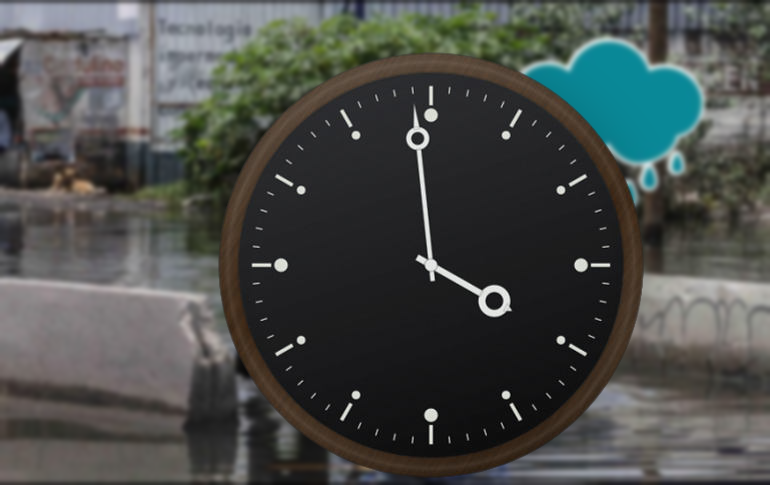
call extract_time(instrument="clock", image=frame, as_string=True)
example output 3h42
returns 3h59
